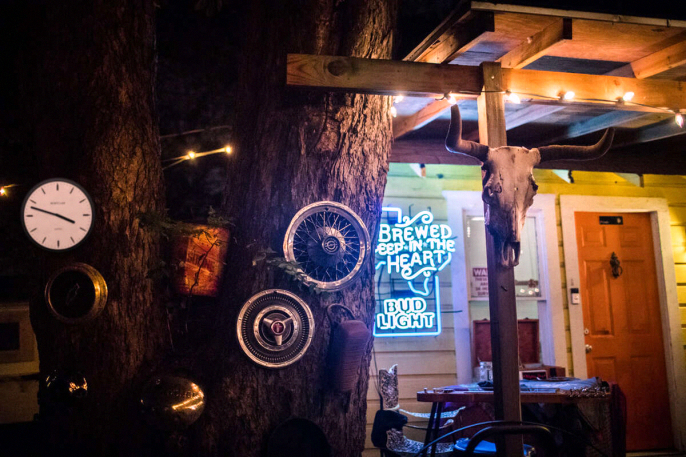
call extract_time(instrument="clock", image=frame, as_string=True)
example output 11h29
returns 3h48
